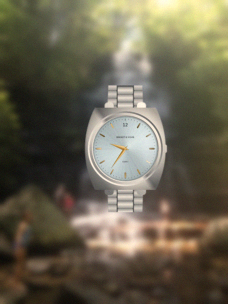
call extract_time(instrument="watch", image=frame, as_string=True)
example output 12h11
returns 9h36
